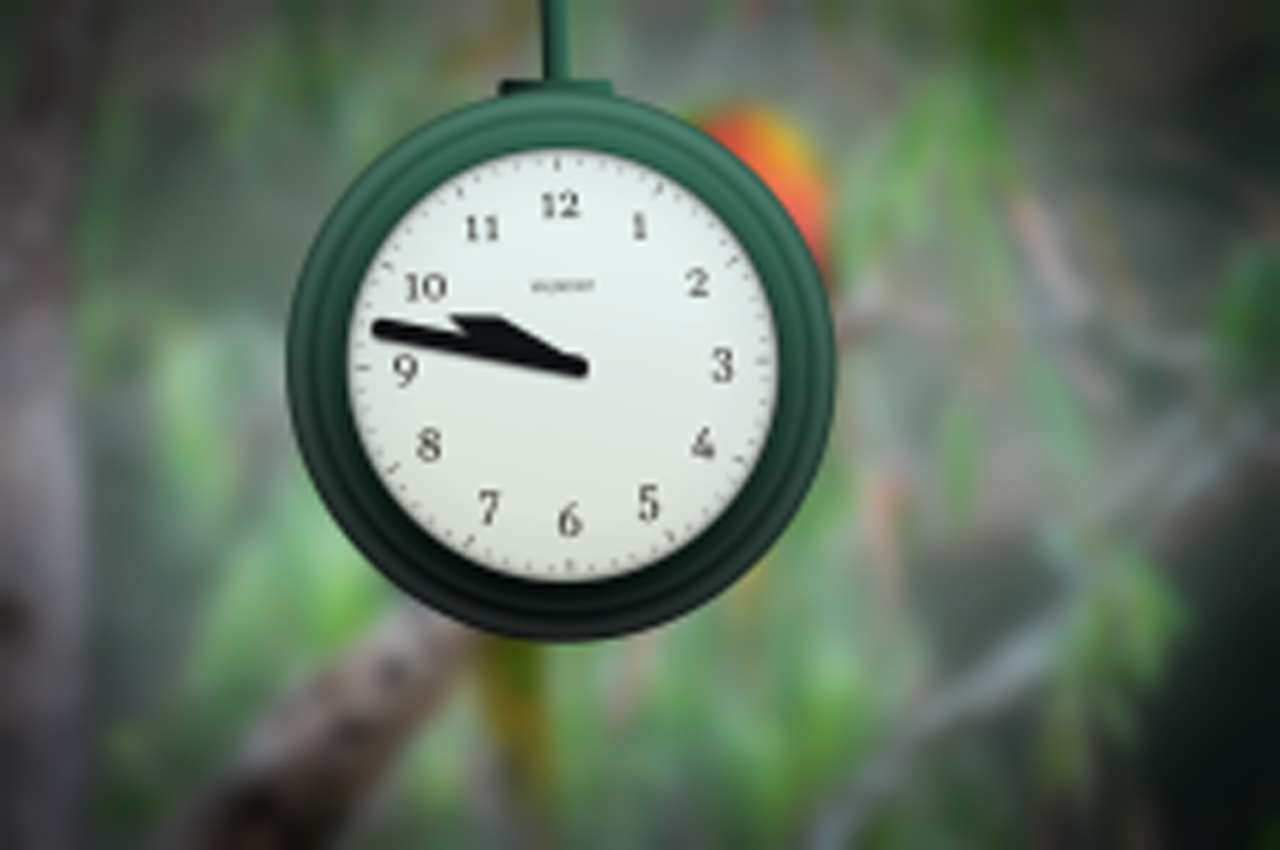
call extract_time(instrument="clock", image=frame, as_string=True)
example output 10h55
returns 9h47
